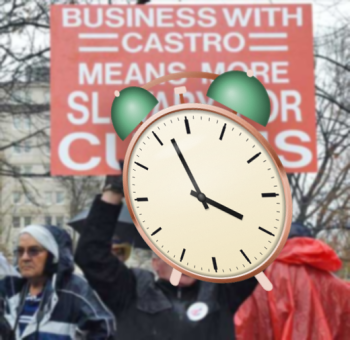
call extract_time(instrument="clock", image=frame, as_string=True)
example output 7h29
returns 3h57
